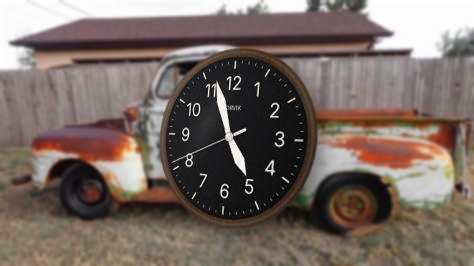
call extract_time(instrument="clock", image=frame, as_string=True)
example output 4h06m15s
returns 4h56m41s
